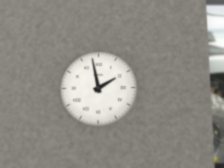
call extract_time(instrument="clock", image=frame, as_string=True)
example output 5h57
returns 1h58
